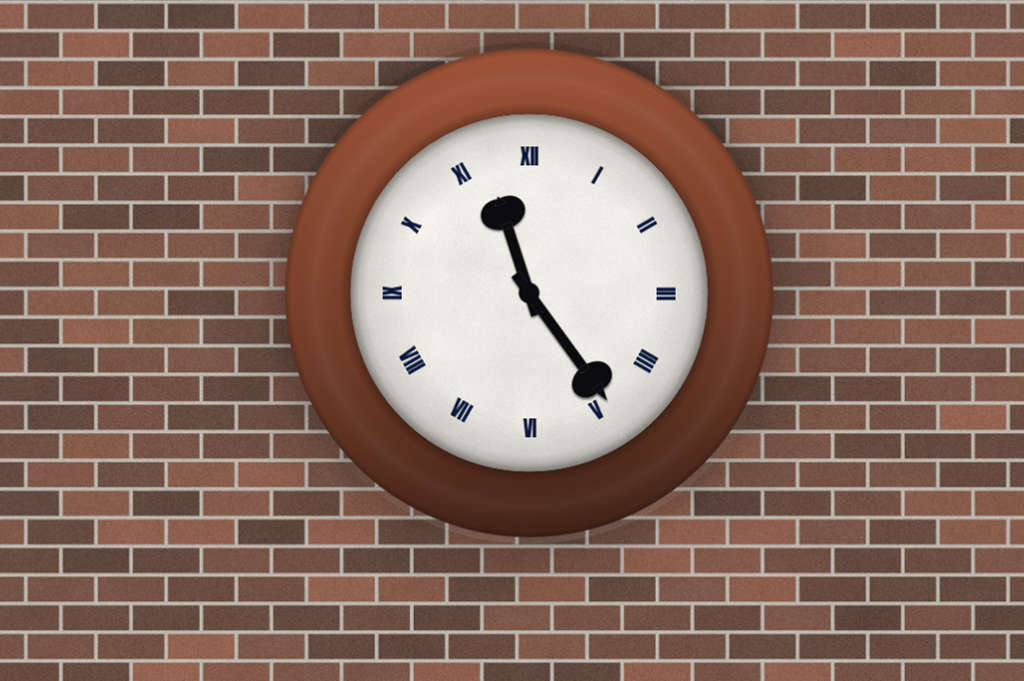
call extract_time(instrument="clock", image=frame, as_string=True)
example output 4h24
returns 11h24
